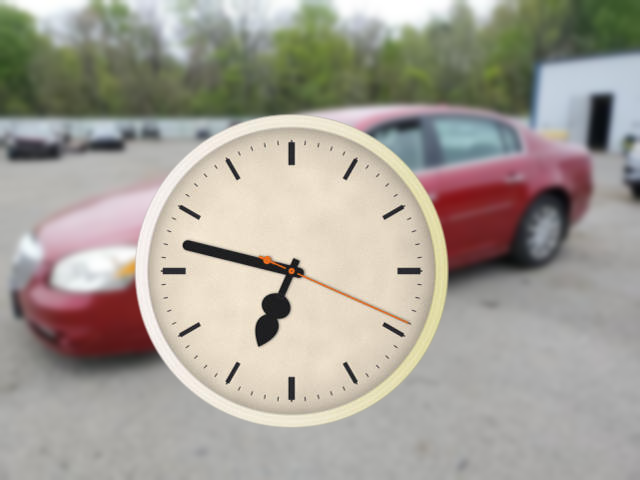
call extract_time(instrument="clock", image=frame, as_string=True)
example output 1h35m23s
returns 6h47m19s
